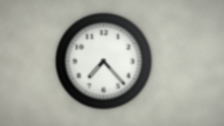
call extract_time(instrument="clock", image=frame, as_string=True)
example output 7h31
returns 7h23
